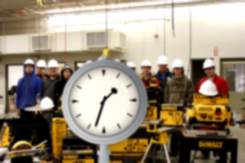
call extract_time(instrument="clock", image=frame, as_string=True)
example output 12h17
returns 1h33
